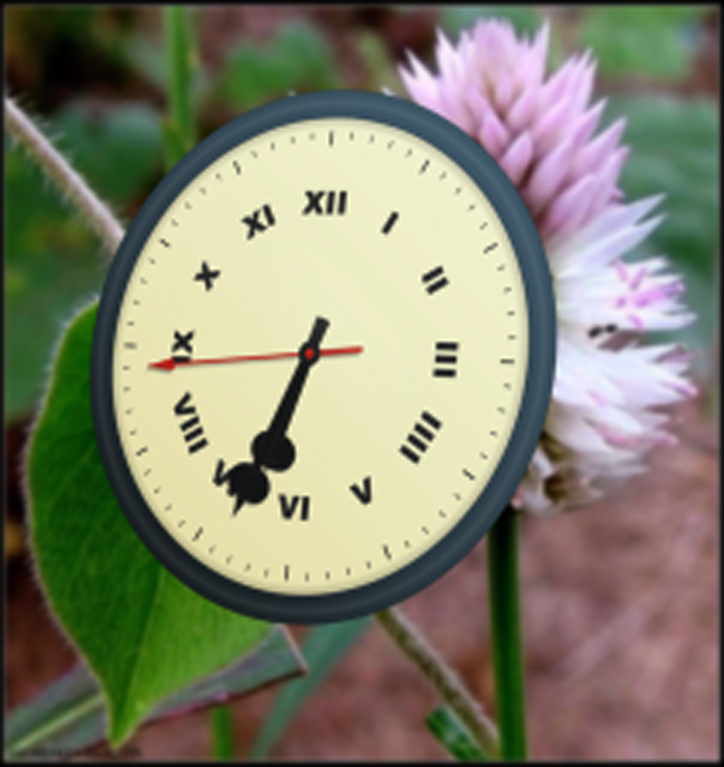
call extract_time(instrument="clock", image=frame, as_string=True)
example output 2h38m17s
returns 6h33m44s
